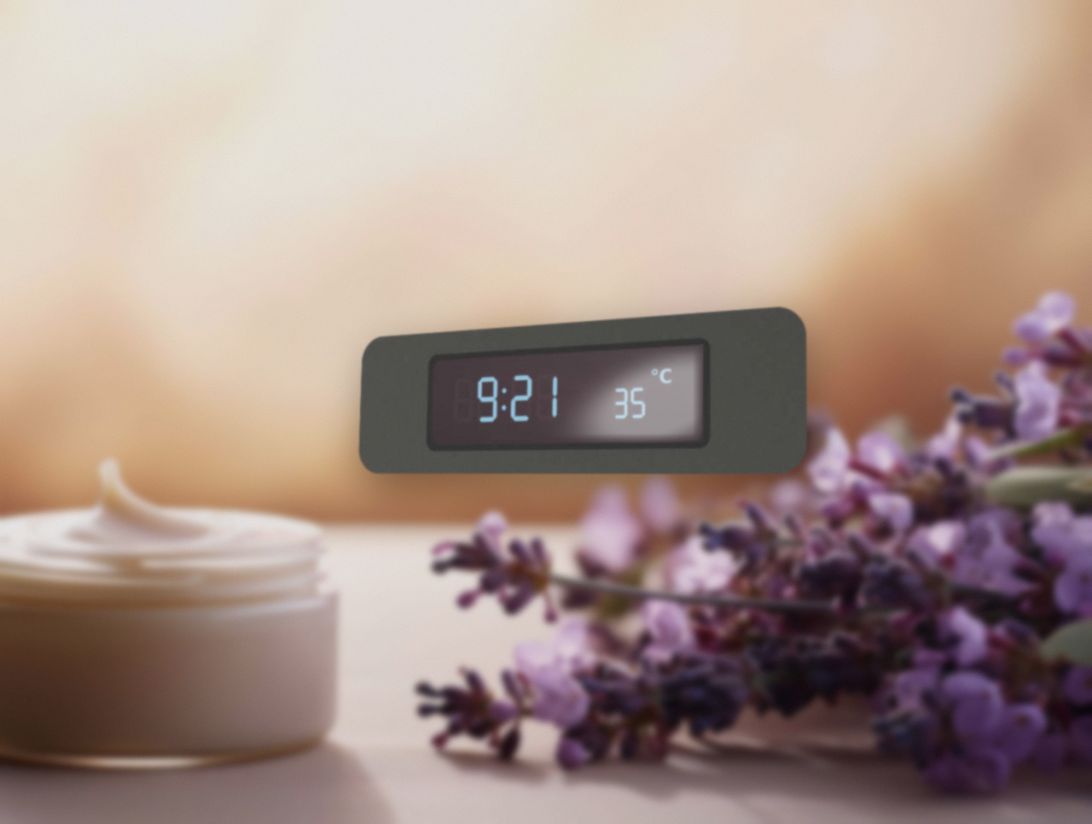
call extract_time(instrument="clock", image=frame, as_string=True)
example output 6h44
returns 9h21
